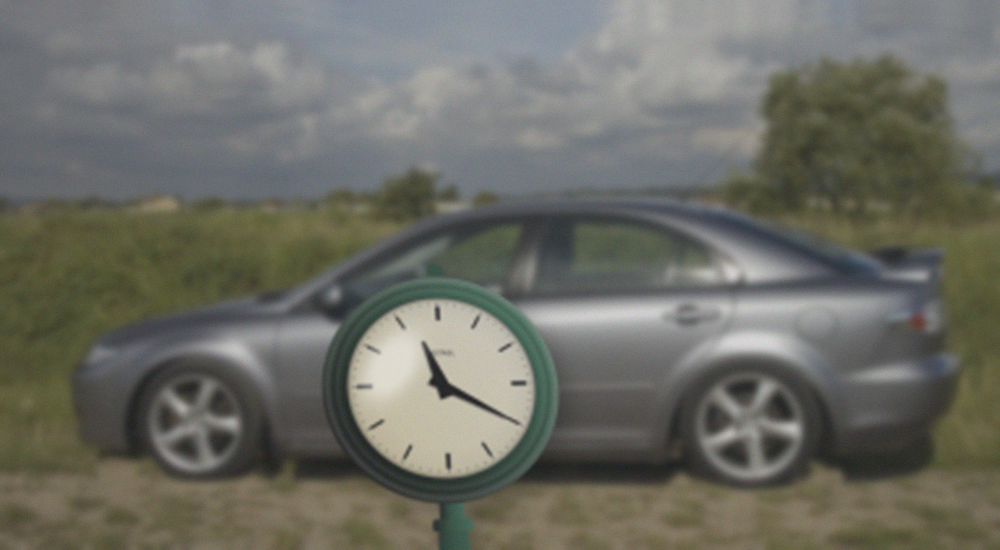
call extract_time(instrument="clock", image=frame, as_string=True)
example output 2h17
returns 11h20
